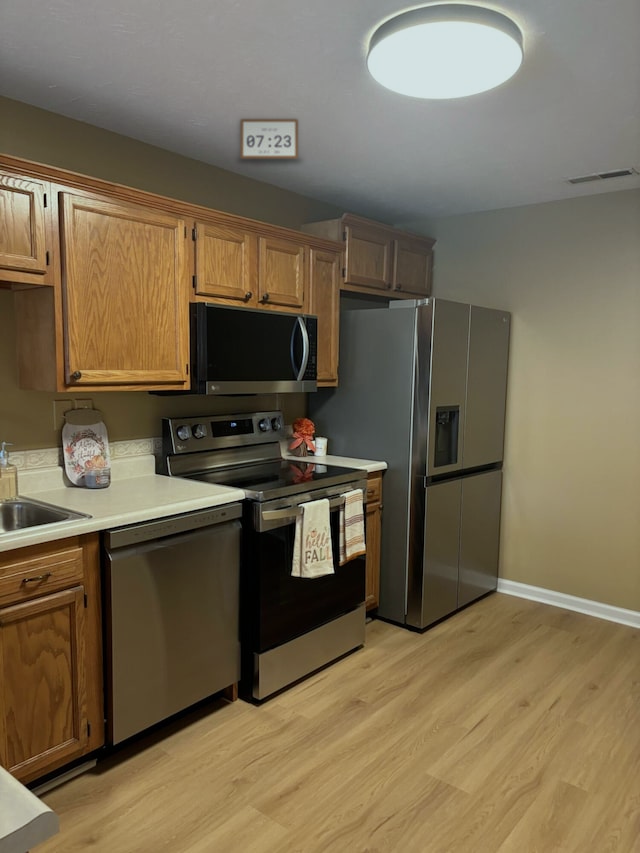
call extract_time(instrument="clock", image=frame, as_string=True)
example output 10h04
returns 7h23
